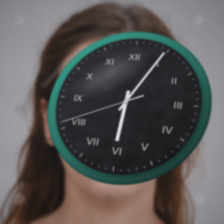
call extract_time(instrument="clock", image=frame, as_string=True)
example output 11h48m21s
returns 6h04m41s
